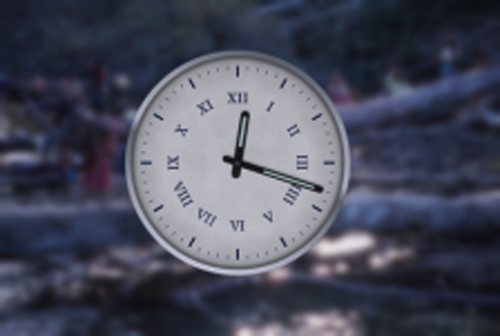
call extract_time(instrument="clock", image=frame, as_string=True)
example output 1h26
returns 12h18
